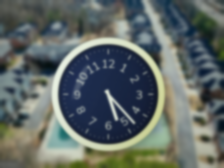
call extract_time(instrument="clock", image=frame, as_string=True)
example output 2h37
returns 5h23
